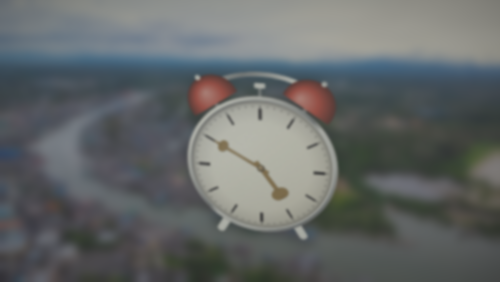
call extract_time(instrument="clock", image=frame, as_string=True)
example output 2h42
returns 4h50
